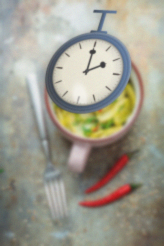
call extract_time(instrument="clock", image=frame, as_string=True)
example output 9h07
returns 2h00
